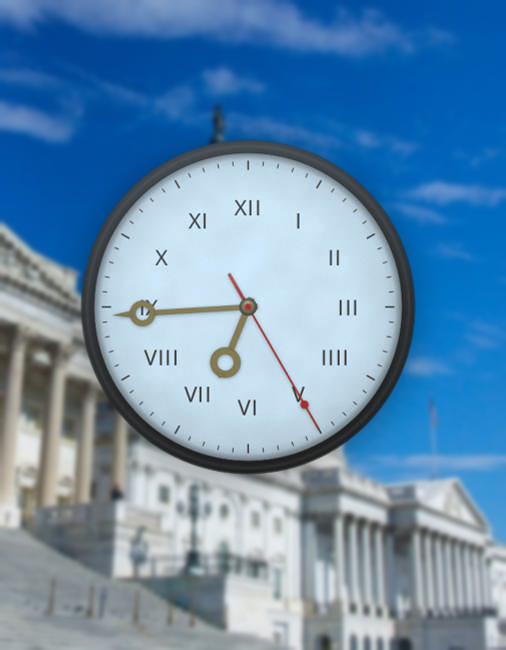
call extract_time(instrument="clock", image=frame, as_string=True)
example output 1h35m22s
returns 6h44m25s
